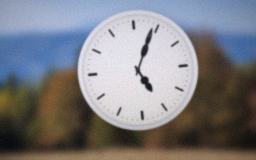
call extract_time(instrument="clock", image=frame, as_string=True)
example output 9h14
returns 5h04
